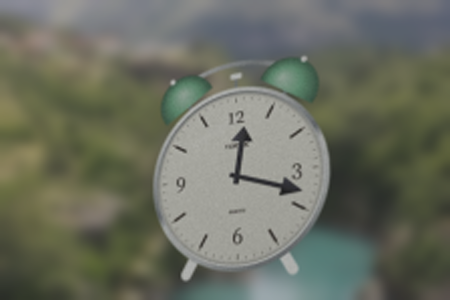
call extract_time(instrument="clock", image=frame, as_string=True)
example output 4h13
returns 12h18
